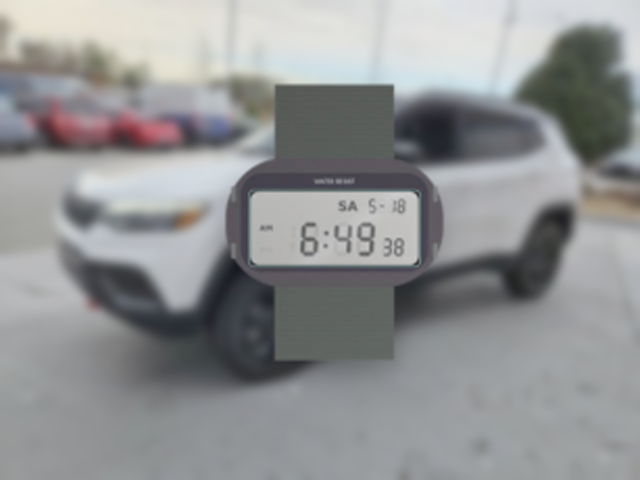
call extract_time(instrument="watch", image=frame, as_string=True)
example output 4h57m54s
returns 6h49m38s
